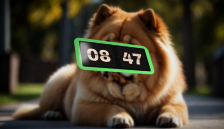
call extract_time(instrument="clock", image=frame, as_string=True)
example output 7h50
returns 8h47
